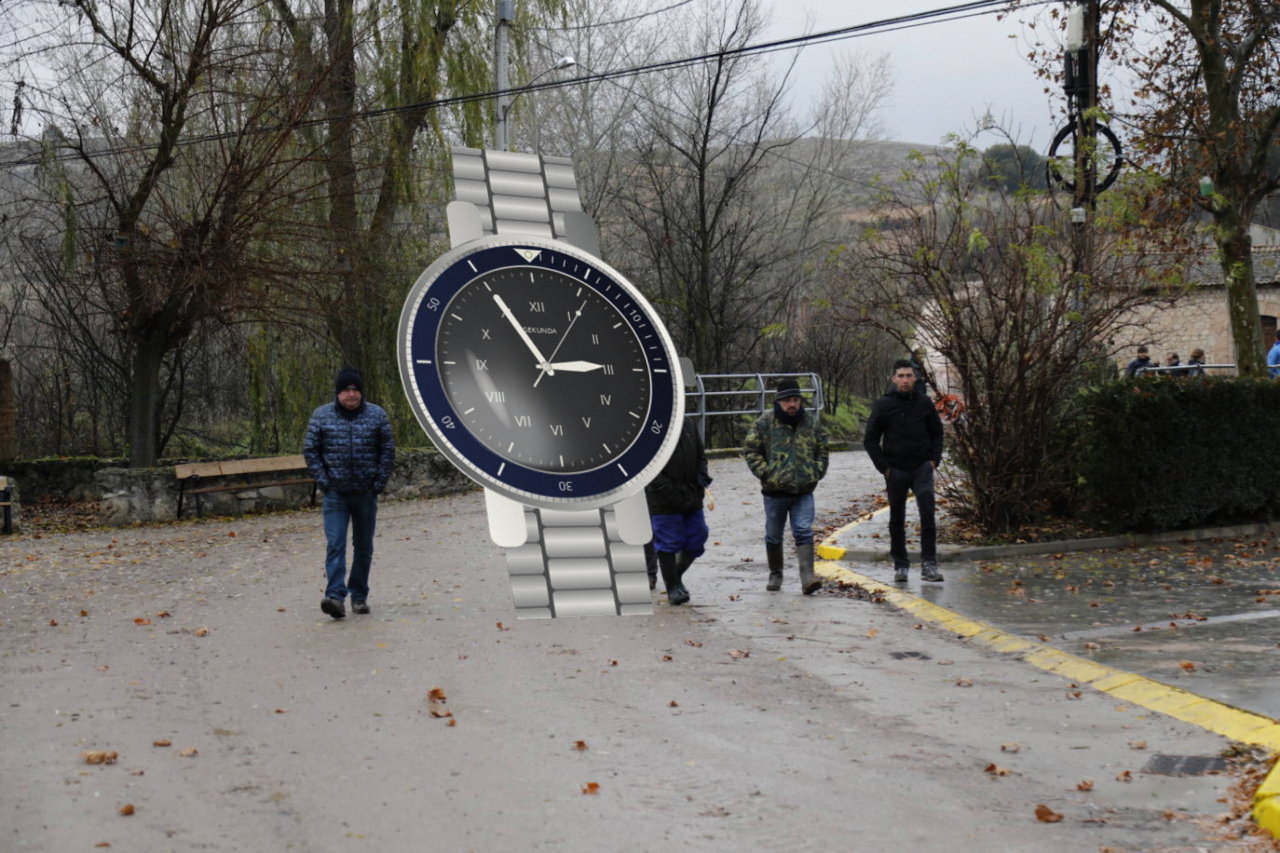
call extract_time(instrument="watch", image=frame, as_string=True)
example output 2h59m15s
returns 2h55m06s
